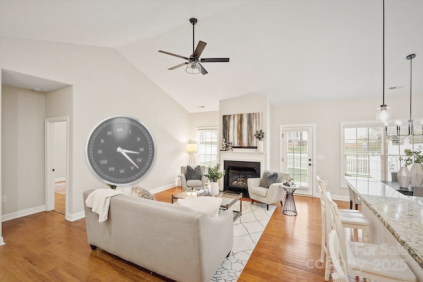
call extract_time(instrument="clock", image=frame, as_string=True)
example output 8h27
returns 3h23
